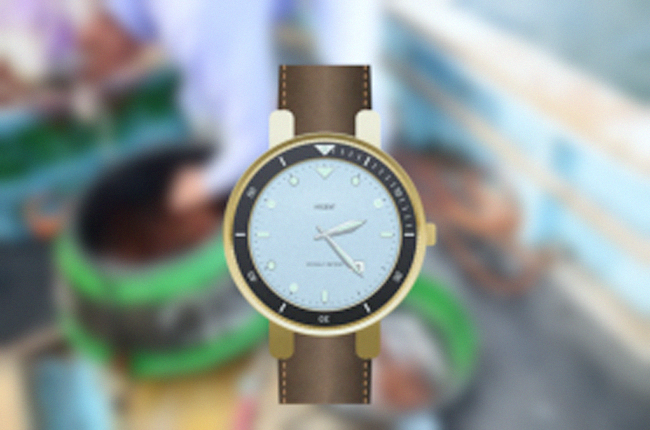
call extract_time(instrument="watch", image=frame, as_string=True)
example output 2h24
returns 2h23
